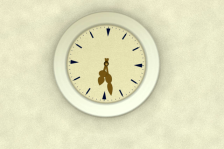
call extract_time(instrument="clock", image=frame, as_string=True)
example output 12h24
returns 6h28
